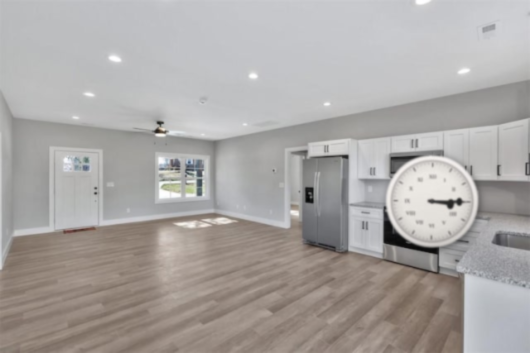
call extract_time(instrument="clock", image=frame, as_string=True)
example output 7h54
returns 3h15
